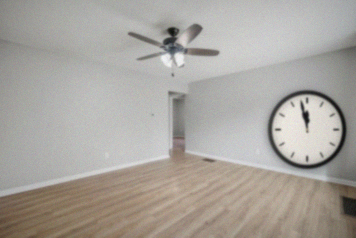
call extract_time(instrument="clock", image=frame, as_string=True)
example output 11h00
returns 11h58
